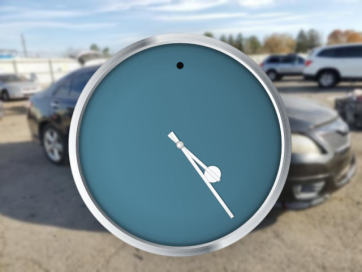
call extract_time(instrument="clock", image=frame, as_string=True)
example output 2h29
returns 4h24
